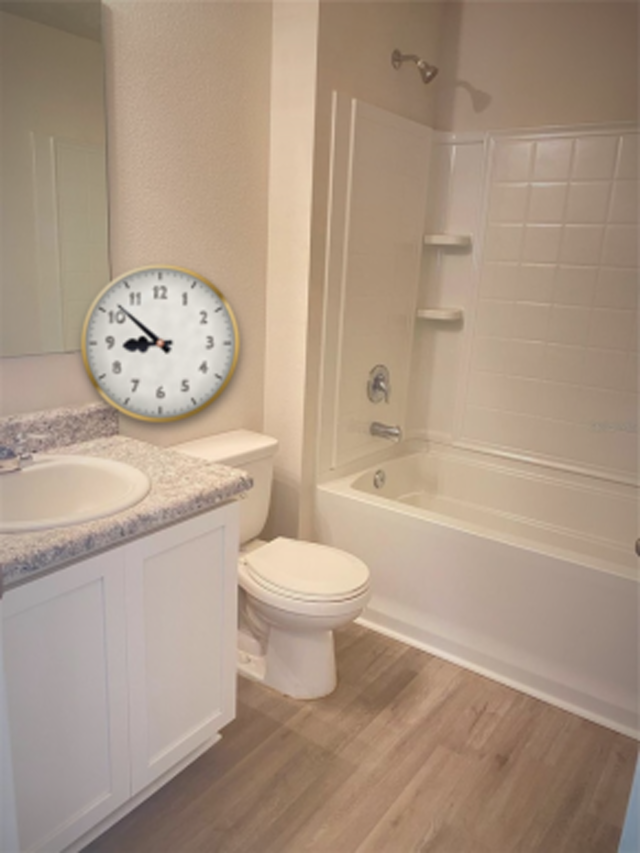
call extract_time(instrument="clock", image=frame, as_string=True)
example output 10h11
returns 8h52
